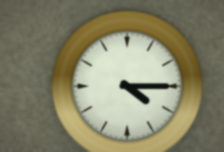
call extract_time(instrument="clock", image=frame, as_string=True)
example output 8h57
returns 4h15
